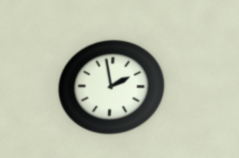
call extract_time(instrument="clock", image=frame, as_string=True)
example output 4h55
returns 1h58
